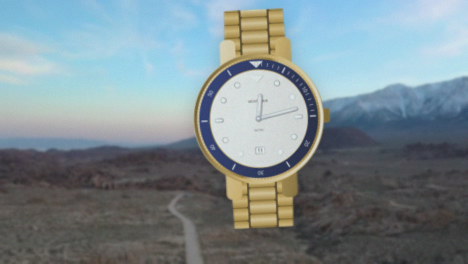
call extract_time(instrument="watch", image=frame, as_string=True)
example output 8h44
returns 12h13
